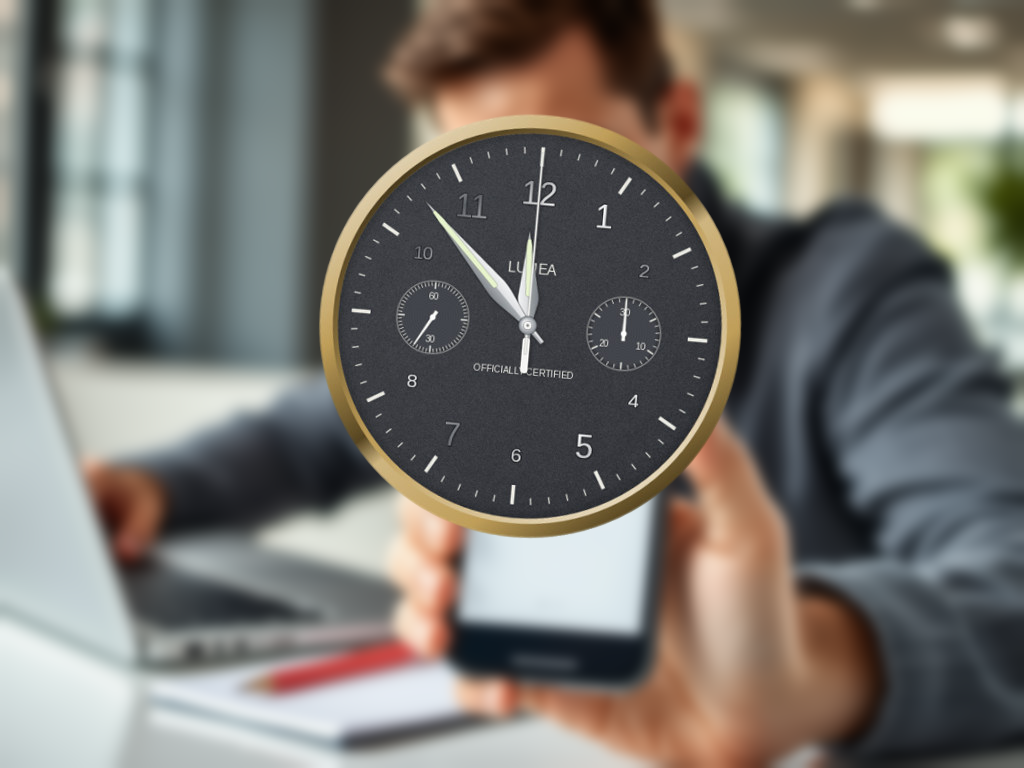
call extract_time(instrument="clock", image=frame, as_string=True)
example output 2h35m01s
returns 11h52m35s
